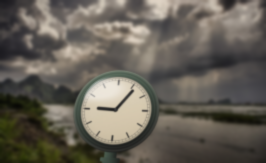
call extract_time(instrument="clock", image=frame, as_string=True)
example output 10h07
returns 9h06
